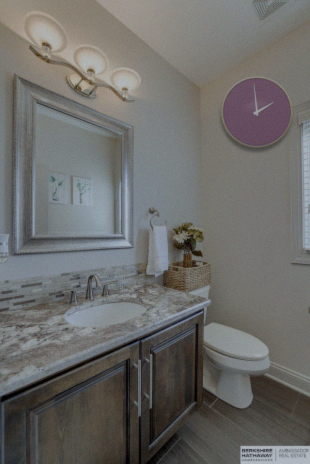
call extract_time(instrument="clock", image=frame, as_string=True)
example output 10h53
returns 1h59
